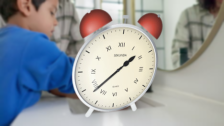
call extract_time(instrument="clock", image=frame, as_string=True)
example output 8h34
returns 1h38
